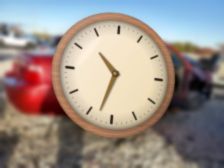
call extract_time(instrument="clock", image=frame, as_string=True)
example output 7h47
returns 10h33
